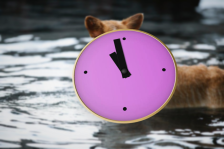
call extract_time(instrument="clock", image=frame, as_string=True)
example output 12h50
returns 10h58
